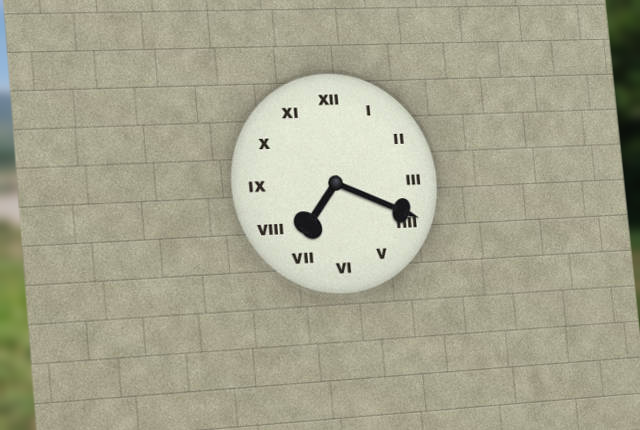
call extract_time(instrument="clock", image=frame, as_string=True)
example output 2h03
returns 7h19
